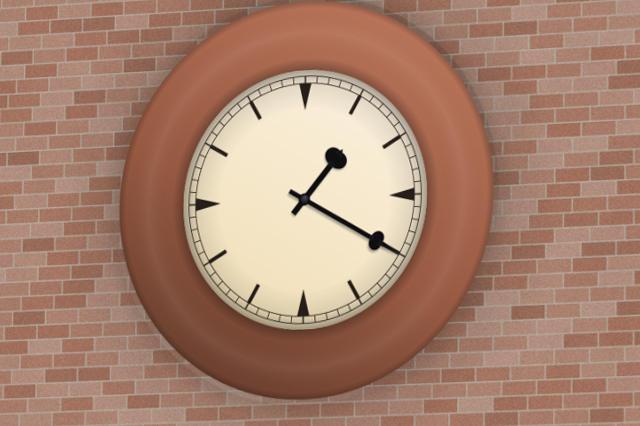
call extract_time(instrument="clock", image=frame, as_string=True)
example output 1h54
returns 1h20
